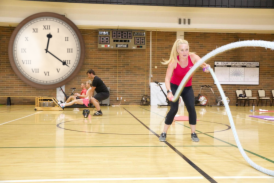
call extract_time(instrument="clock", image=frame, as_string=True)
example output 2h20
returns 12h21
